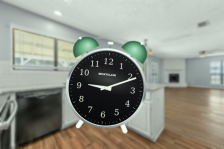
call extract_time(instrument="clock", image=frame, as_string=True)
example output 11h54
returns 9h11
